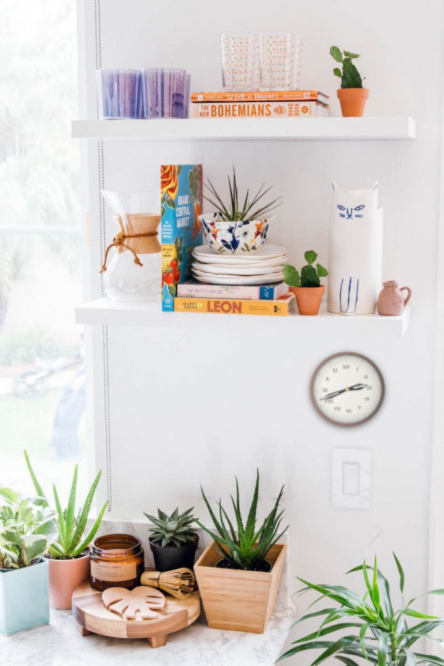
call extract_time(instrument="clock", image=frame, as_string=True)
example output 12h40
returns 2h42
